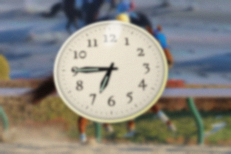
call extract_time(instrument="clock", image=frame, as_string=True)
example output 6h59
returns 6h45
